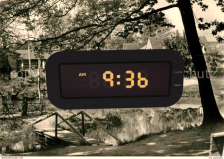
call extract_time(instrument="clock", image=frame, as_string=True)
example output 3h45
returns 9h36
